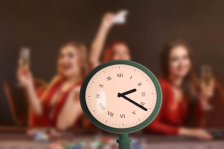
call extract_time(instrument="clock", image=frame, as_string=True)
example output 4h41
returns 2h21
